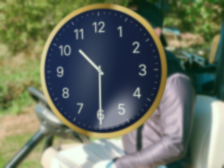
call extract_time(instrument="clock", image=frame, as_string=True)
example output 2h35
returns 10h30
